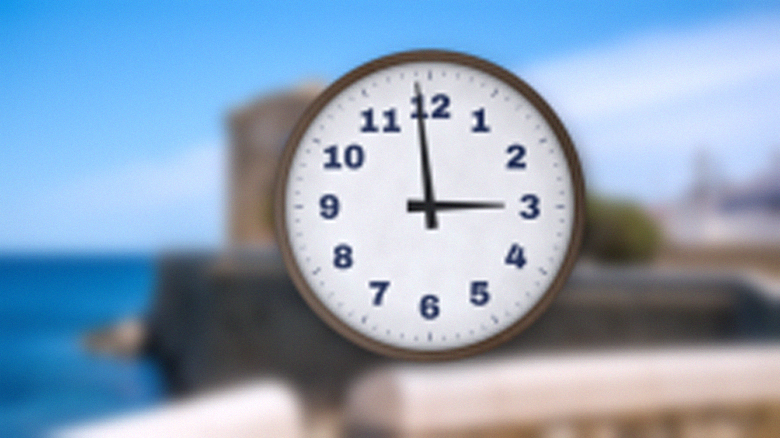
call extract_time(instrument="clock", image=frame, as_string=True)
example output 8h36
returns 2h59
